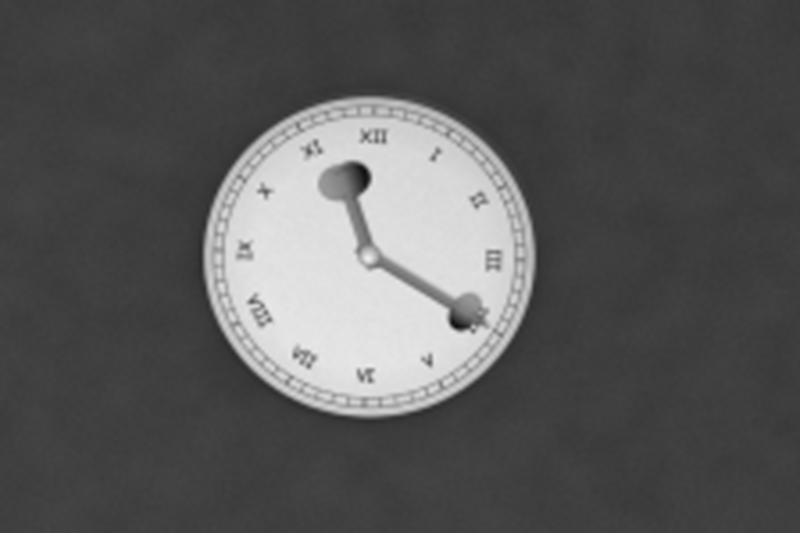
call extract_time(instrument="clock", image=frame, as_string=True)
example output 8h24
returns 11h20
